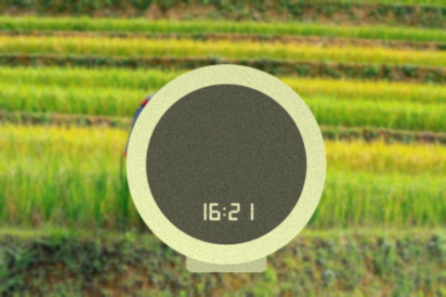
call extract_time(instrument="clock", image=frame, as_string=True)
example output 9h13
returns 16h21
